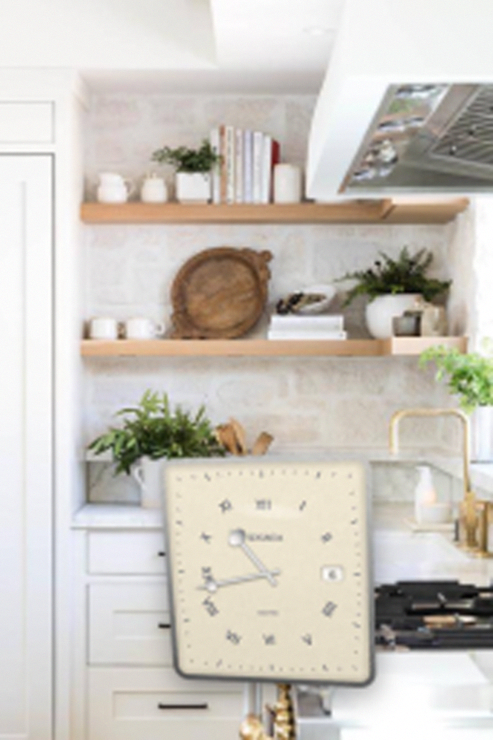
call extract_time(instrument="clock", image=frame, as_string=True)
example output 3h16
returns 10h43
